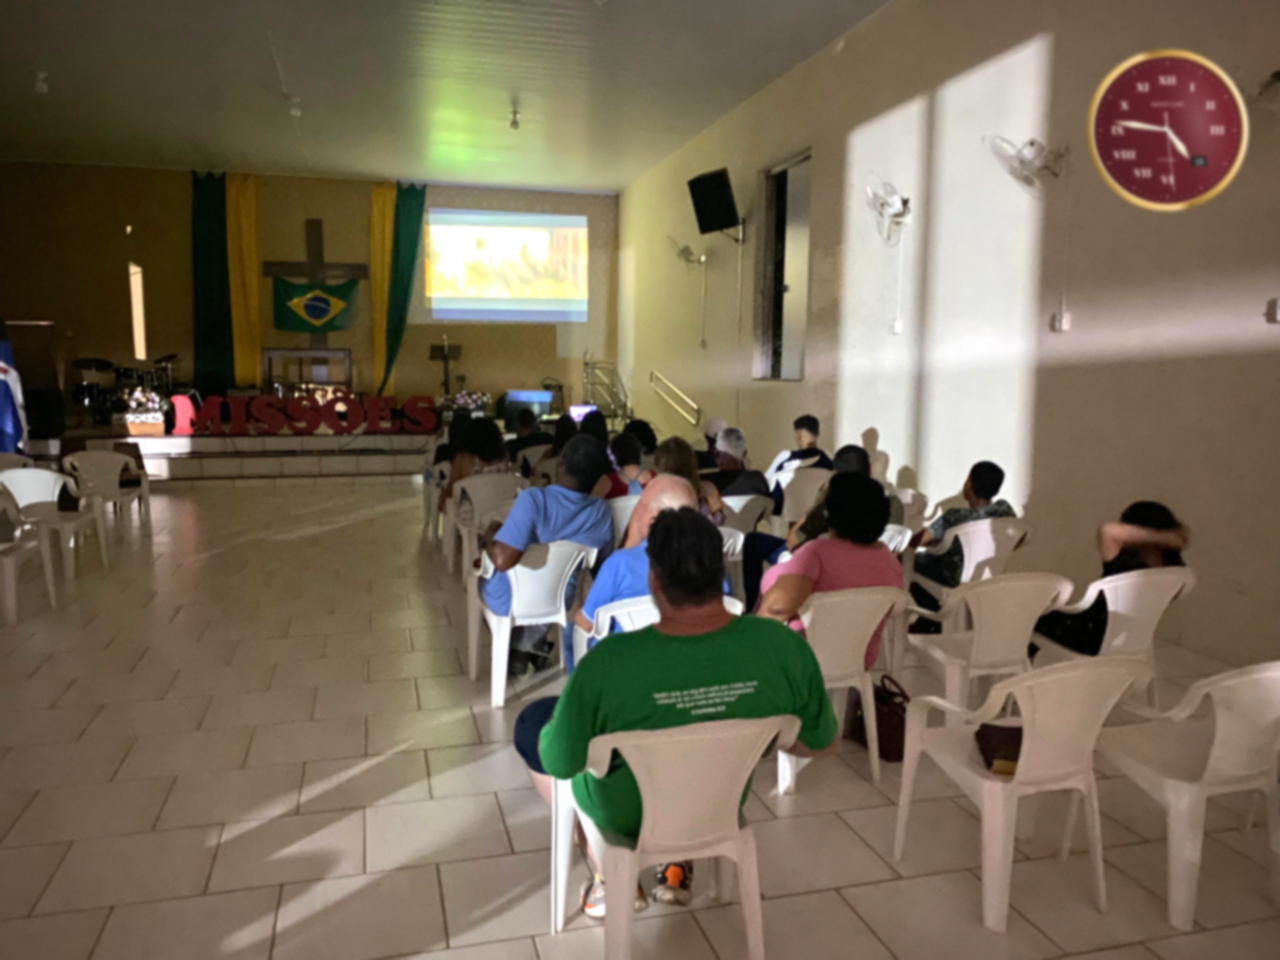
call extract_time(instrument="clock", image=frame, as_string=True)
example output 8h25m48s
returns 4h46m29s
